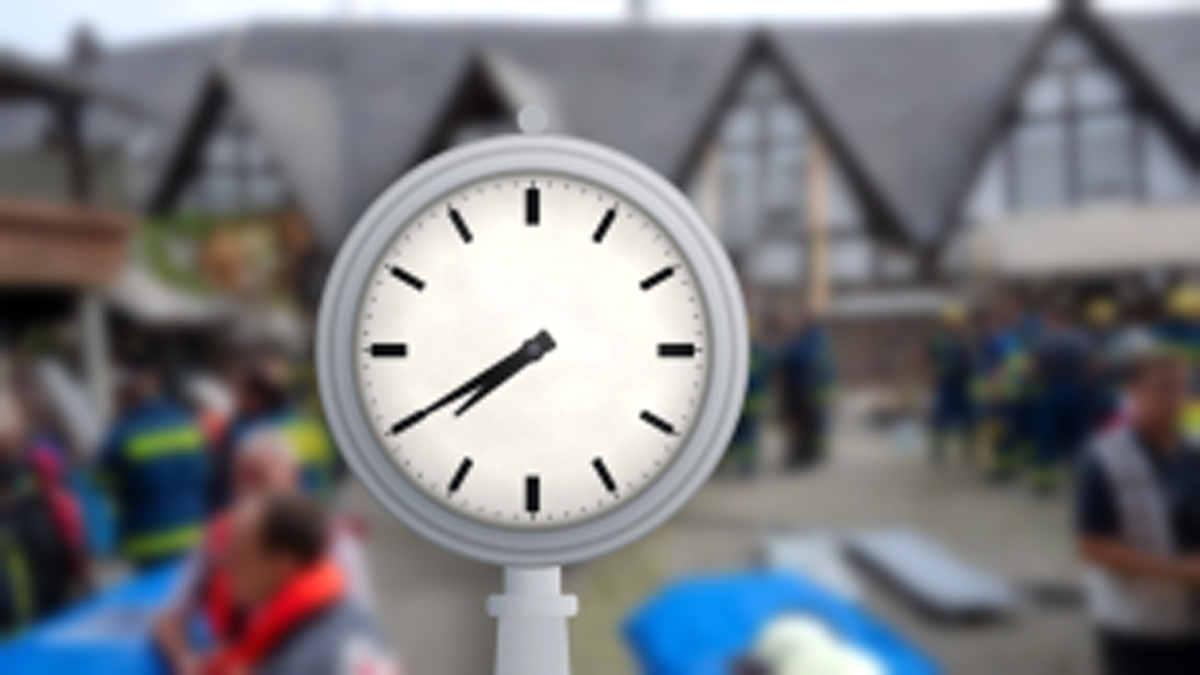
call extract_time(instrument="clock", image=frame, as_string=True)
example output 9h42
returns 7h40
